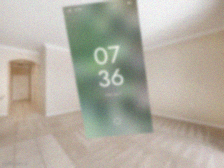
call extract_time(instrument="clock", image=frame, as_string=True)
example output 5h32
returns 7h36
